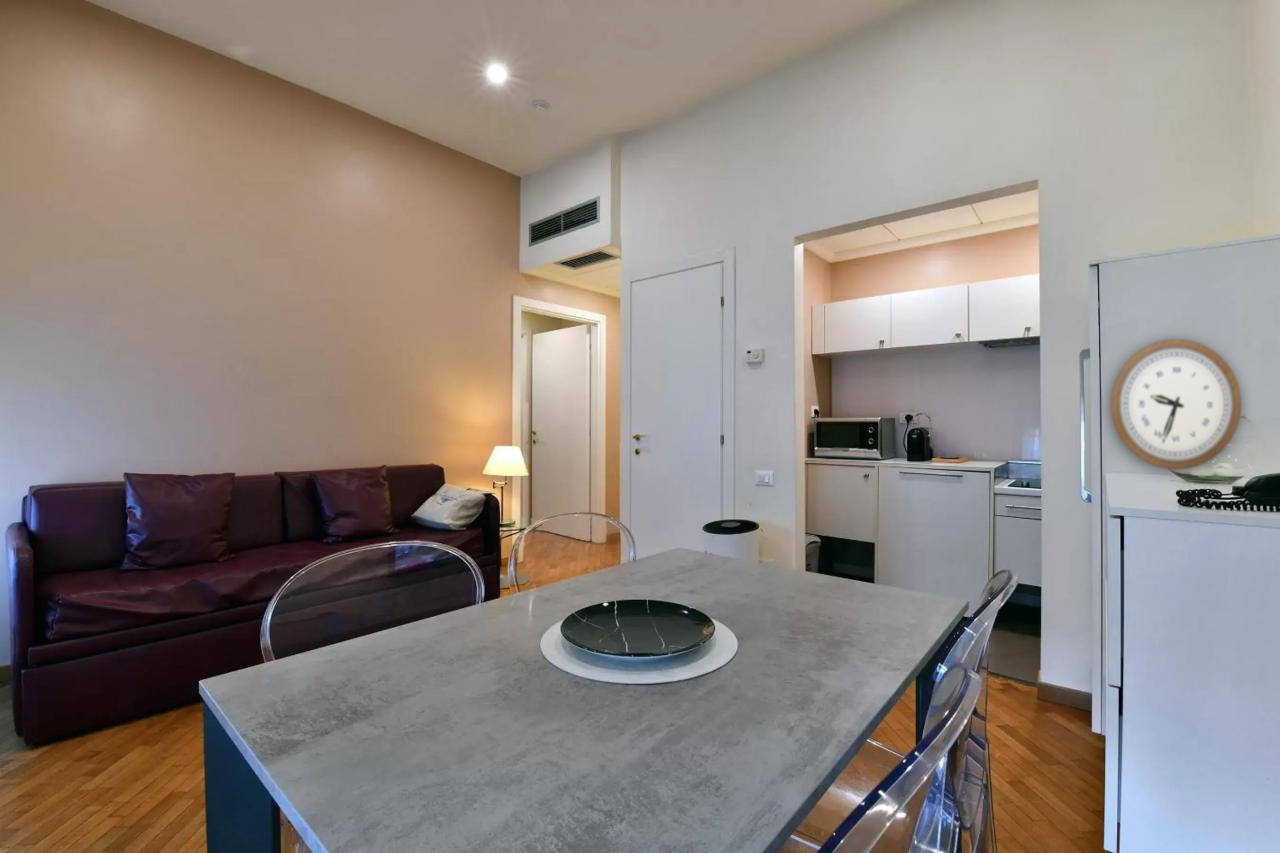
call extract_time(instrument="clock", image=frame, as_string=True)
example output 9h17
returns 9h33
